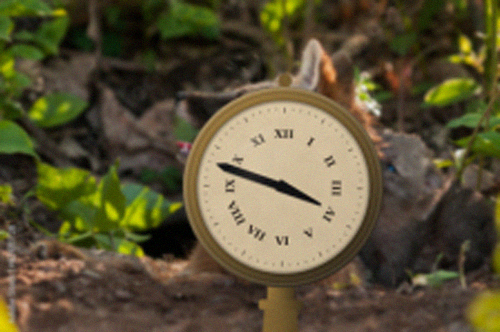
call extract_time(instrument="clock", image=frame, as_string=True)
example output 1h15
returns 3h48
